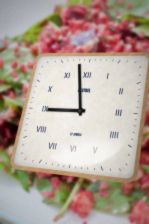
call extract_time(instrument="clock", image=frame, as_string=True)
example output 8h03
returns 8h58
